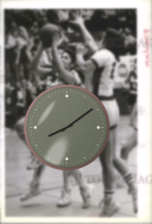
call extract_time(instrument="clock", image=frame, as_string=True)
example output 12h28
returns 8h09
